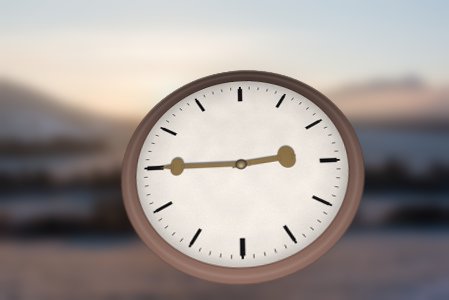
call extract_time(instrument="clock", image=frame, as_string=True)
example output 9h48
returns 2h45
